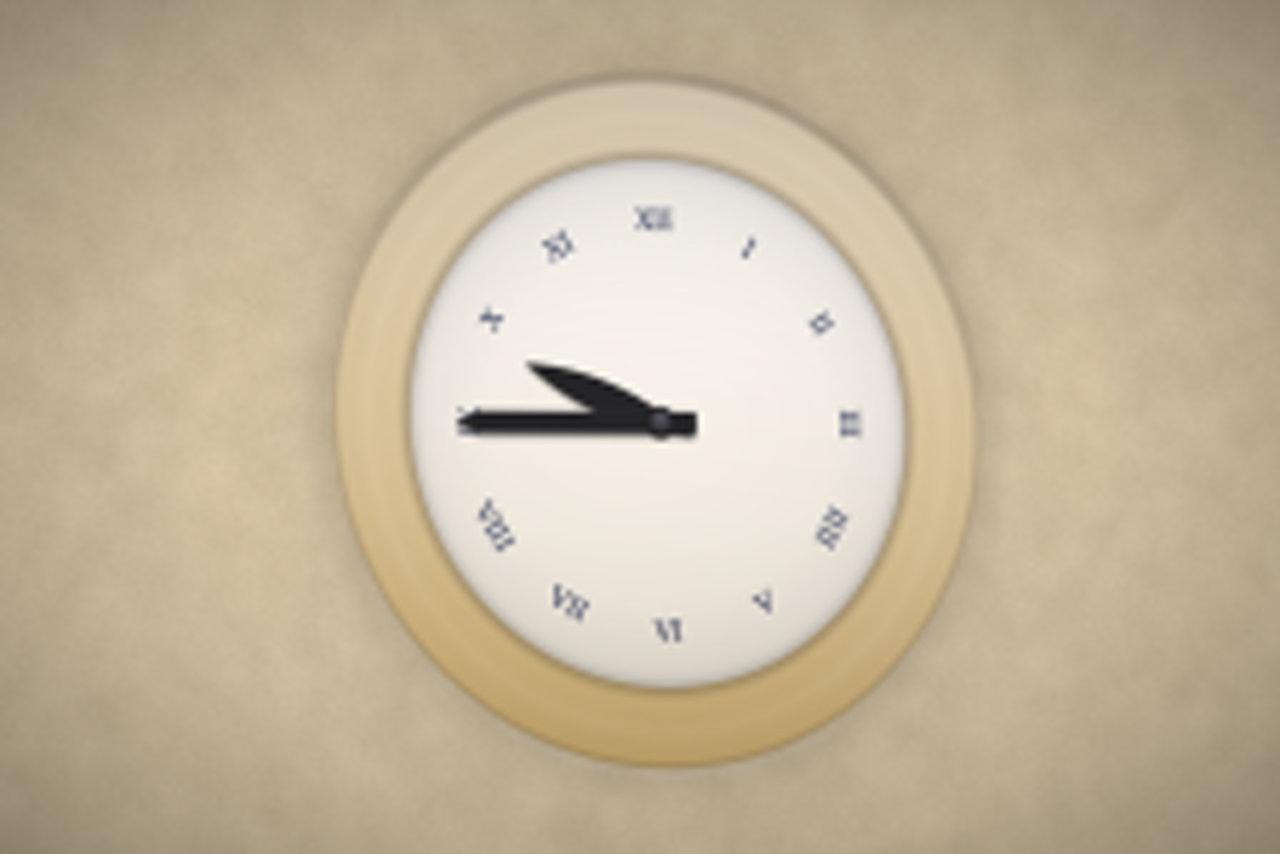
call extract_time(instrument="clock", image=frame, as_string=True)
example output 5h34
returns 9h45
